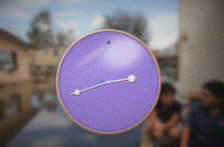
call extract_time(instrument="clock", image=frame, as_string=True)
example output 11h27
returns 2h42
